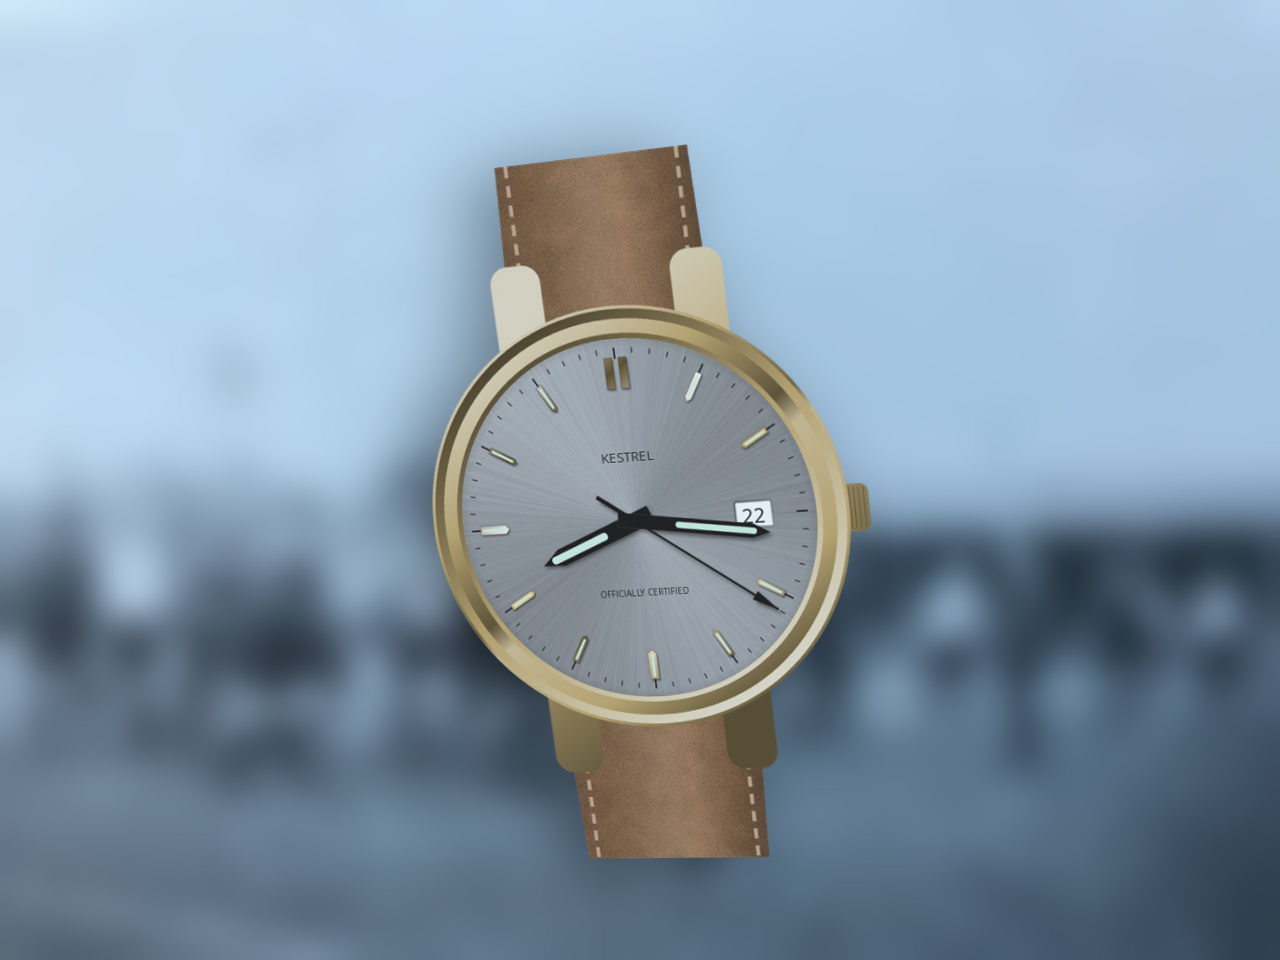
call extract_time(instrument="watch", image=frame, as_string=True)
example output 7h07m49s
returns 8h16m21s
